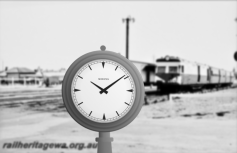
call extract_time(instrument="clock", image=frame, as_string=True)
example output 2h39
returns 10h09
